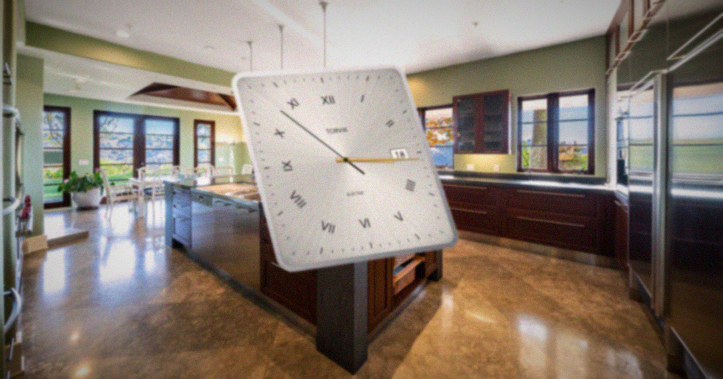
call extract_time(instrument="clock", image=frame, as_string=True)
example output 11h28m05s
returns 3h15m53s
